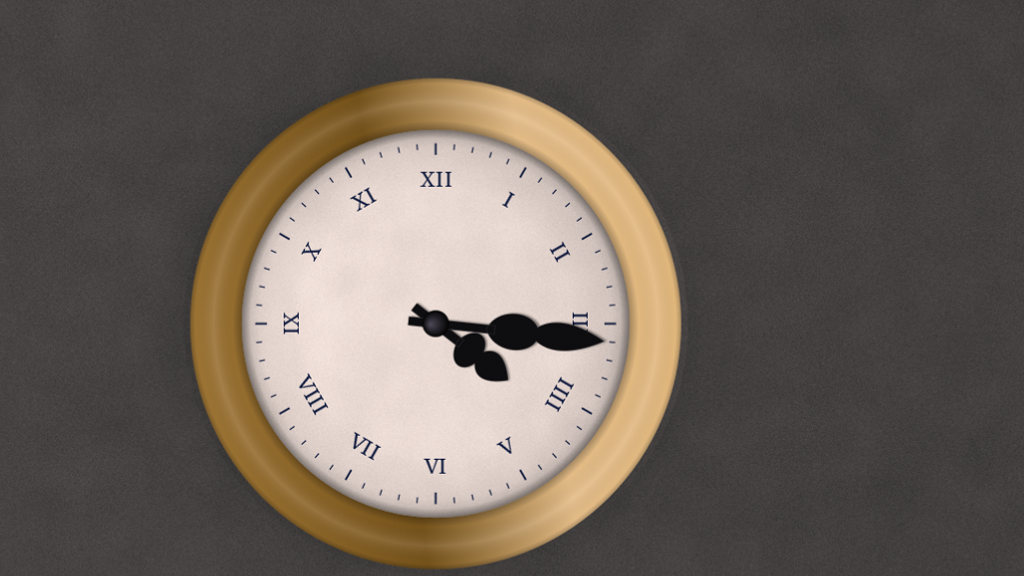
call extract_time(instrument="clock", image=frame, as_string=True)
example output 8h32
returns 4h16
